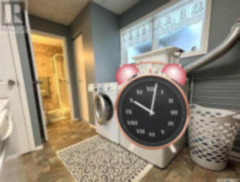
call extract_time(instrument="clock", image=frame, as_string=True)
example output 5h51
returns 10h02
